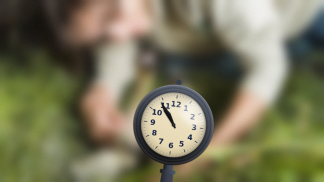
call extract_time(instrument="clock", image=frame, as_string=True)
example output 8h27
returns 10h54
